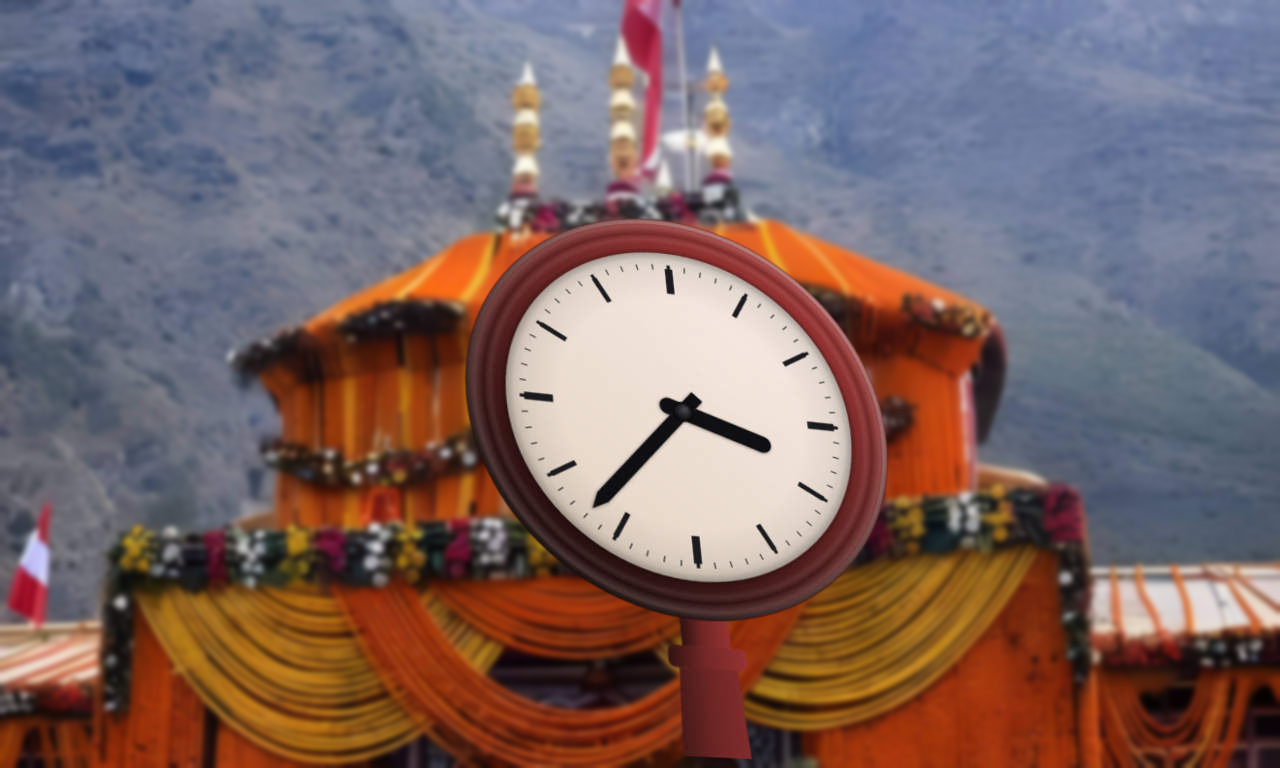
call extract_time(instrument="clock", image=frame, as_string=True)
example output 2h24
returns 3h37
